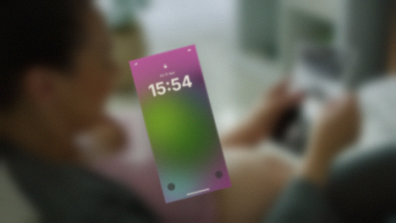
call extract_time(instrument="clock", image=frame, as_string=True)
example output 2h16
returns 15h54
